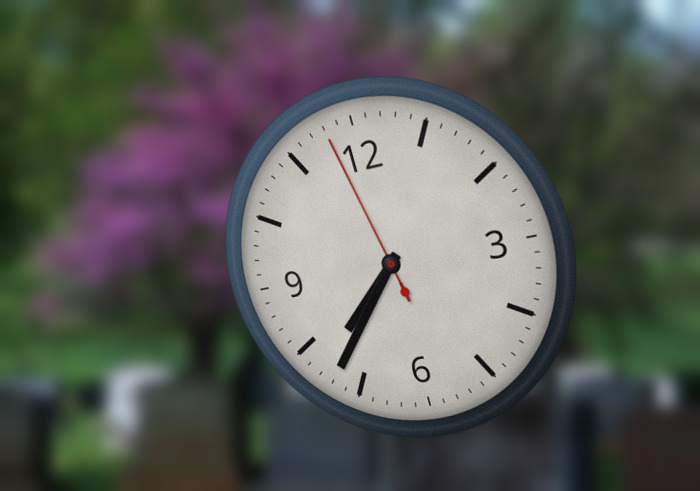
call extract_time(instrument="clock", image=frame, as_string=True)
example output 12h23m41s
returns 7h36m58s
